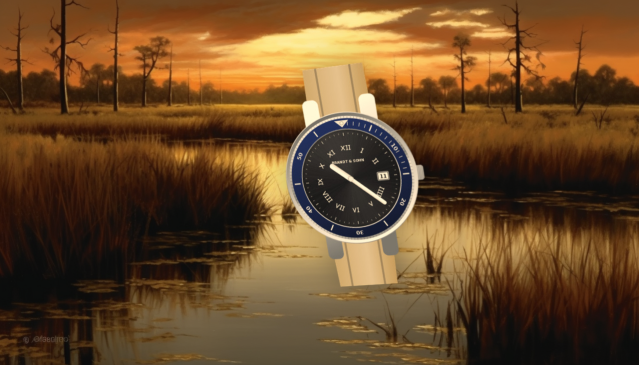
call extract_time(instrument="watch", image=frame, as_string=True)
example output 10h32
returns 10h22
